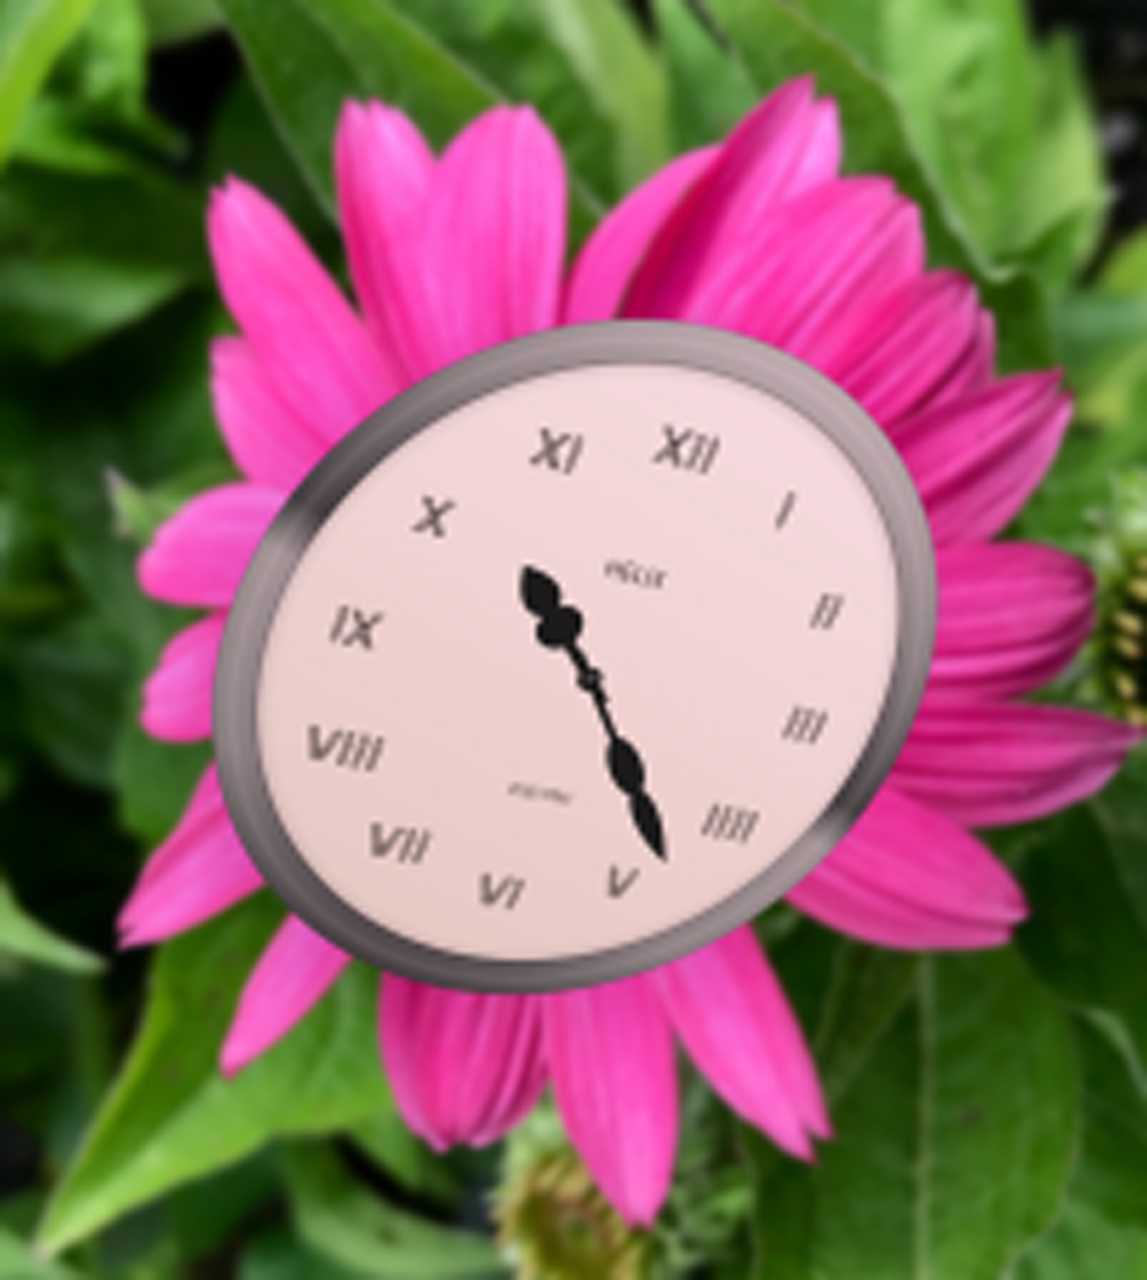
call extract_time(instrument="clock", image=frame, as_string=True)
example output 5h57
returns 10h23
